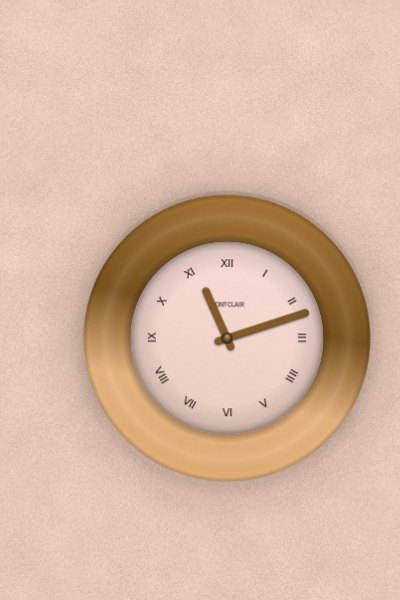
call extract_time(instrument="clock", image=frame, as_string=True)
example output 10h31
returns 11h12
